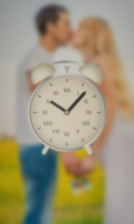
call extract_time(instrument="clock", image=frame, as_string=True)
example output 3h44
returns 10h07
